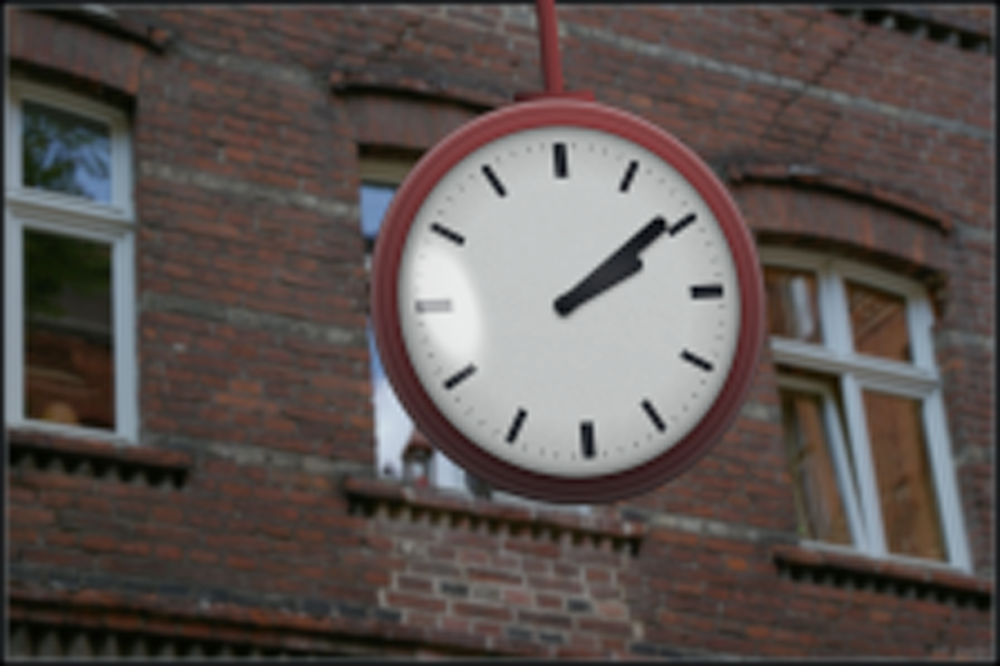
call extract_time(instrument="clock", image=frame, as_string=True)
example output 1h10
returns 2h09
